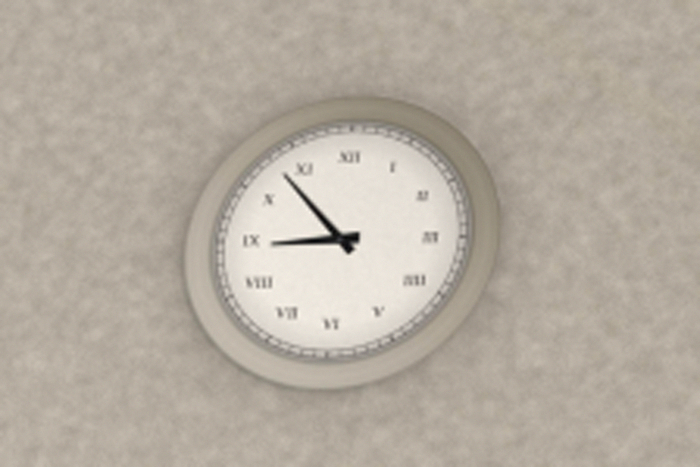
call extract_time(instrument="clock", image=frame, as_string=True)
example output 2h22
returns 8h53
